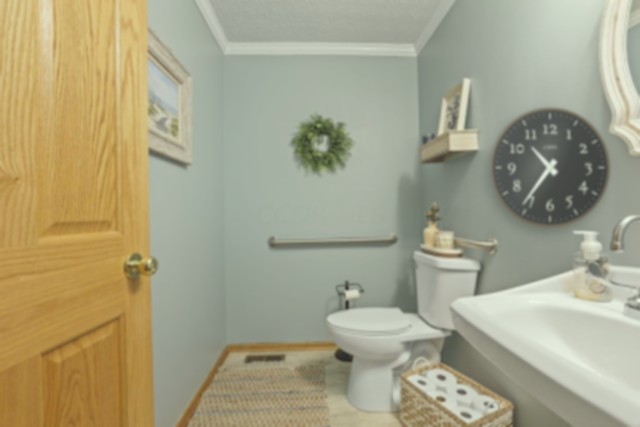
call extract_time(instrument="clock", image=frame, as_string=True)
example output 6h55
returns 10h36
